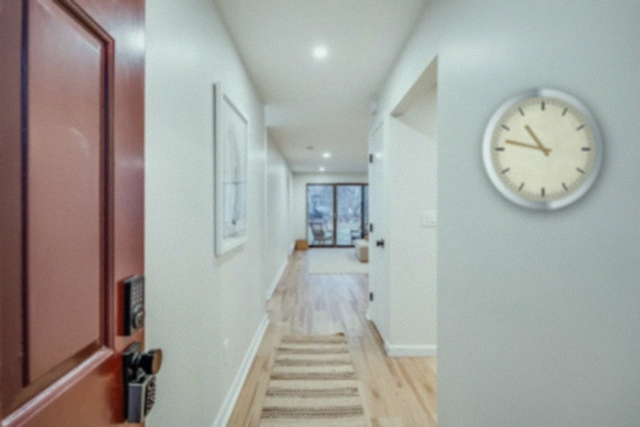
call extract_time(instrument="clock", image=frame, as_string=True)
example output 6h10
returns 10h47
